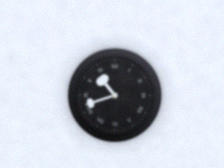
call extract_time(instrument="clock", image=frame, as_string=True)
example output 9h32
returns 10h42
